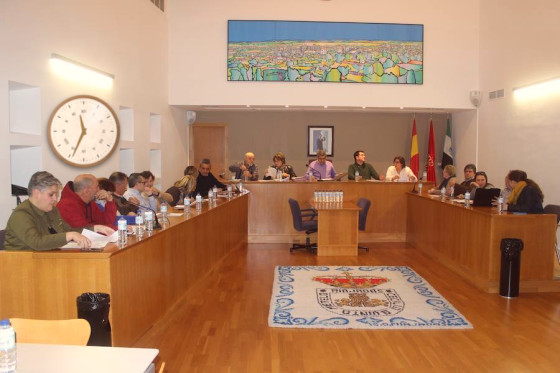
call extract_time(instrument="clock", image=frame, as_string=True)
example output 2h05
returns 11h34
